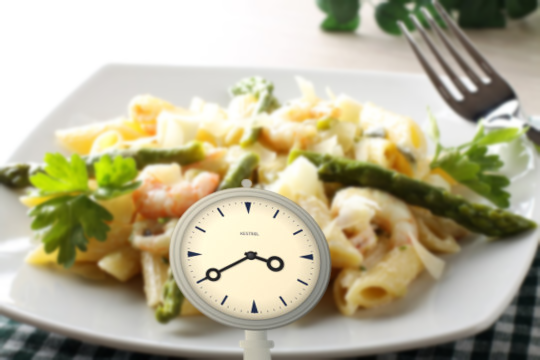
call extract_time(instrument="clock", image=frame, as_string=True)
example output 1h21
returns 3h40
